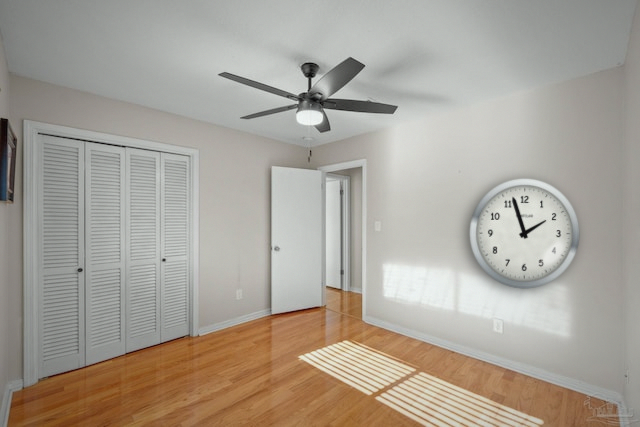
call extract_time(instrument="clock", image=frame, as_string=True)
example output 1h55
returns 1h57
